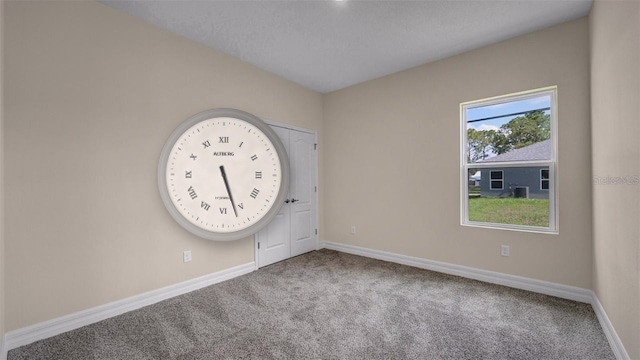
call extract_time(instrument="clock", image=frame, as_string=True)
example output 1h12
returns 5h27
